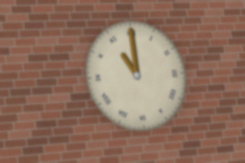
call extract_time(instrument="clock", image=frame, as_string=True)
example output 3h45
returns 11h00
